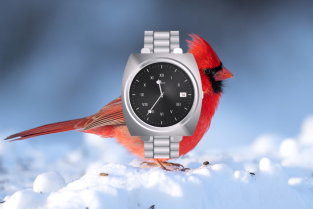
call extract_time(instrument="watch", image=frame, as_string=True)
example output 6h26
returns 11h36
